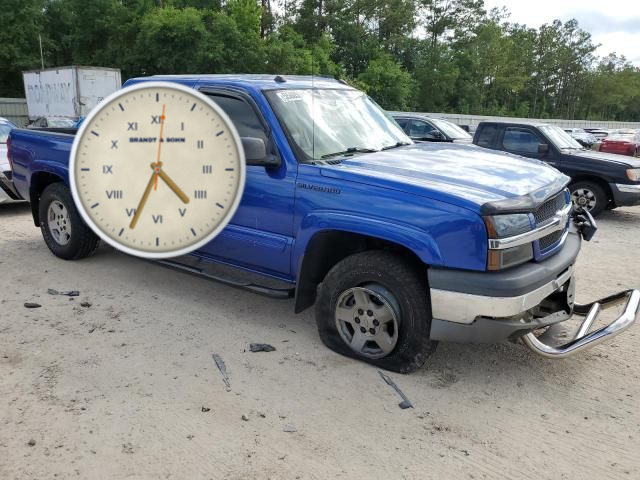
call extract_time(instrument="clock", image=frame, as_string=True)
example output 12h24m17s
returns 4h34m01s
